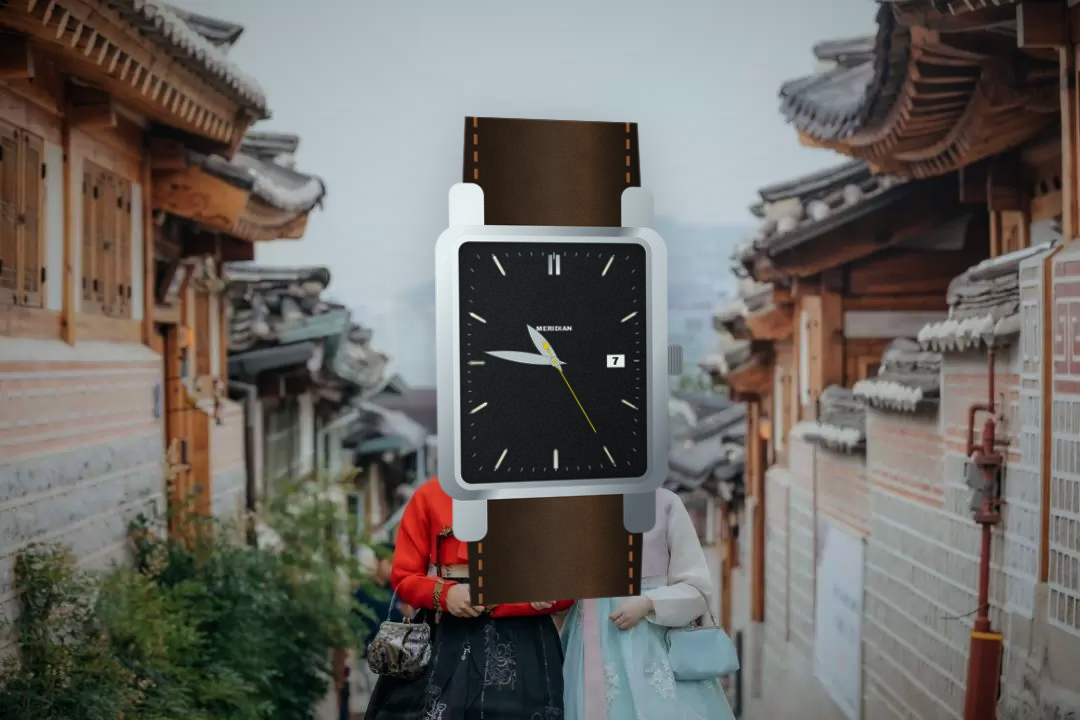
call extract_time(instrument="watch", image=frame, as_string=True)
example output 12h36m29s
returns 10h46m25s
